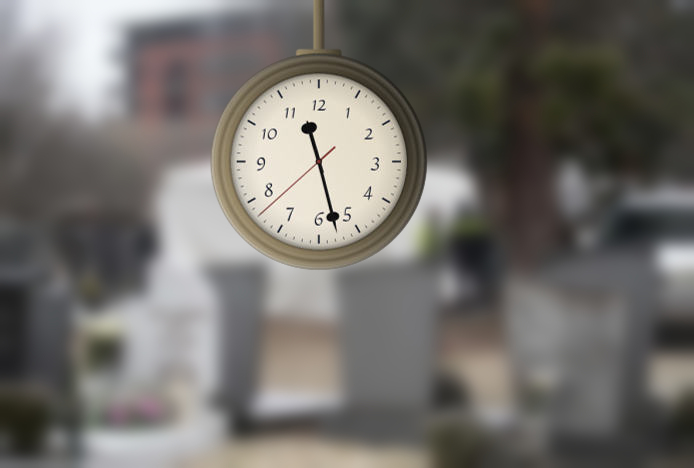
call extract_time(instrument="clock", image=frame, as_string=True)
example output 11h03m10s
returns 11h27m38s
